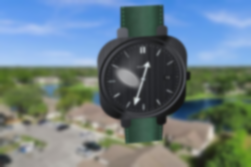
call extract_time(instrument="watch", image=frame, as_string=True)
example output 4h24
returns 12h33
